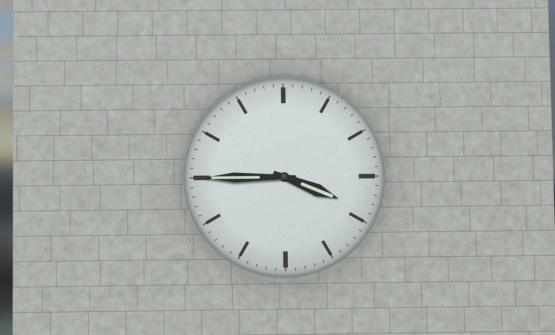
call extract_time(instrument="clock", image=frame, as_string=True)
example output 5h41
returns 3h45
